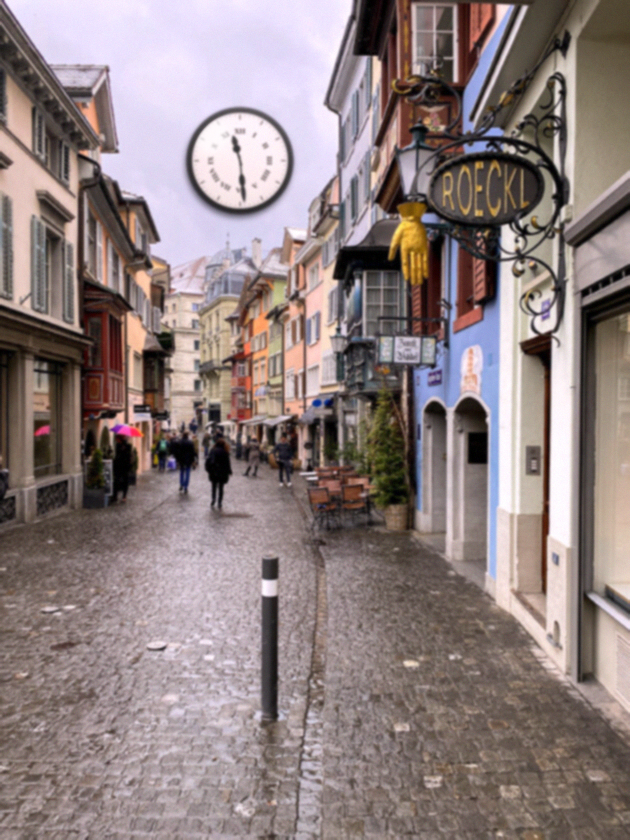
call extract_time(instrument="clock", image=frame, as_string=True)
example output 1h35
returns 11h29
